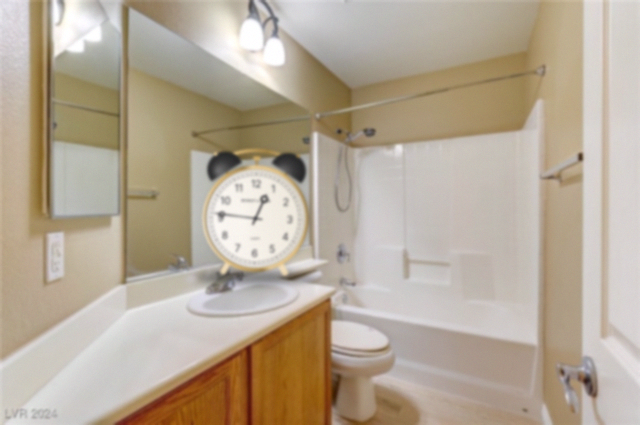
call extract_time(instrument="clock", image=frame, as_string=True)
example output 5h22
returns 12h46
